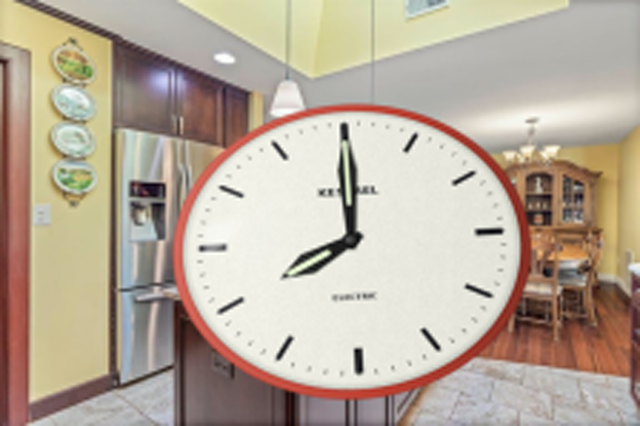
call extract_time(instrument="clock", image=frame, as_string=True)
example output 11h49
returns 8h00
